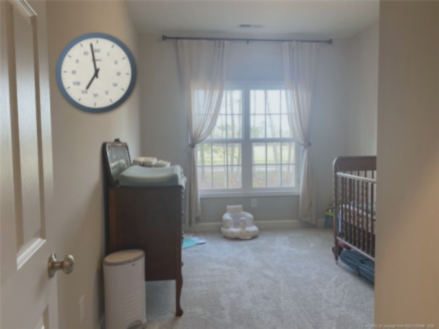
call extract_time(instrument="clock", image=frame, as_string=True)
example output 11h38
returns 6h58
